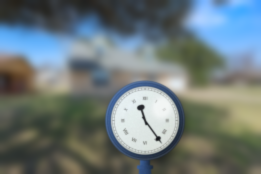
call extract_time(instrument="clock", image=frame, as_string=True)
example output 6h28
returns 11h24
